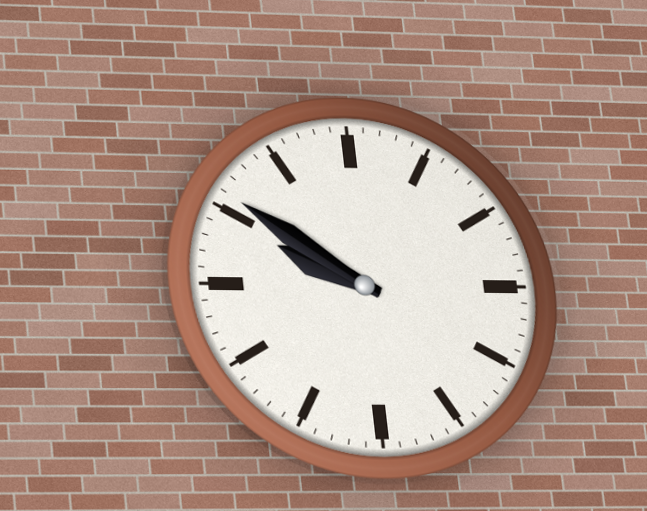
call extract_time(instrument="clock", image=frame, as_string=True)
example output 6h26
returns 9h51
